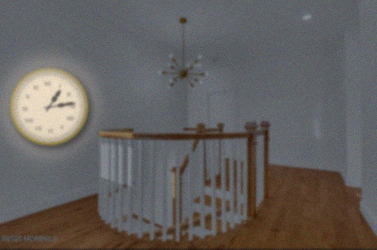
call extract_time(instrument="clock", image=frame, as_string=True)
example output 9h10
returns 1h14
